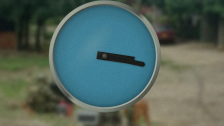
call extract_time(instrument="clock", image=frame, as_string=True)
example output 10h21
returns 3h17
